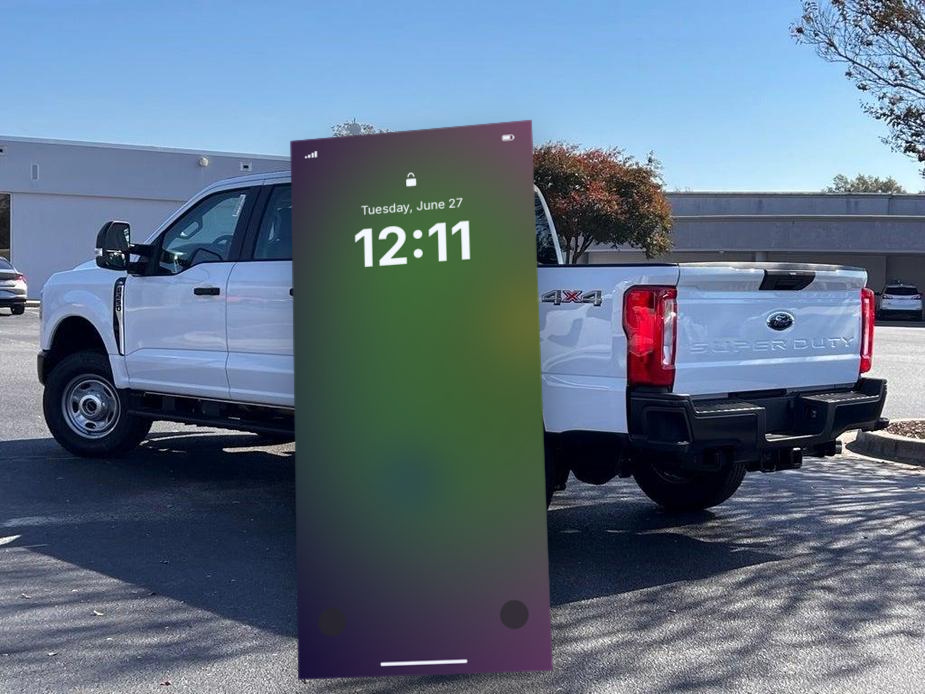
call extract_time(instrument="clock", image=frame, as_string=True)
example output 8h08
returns 12h11
